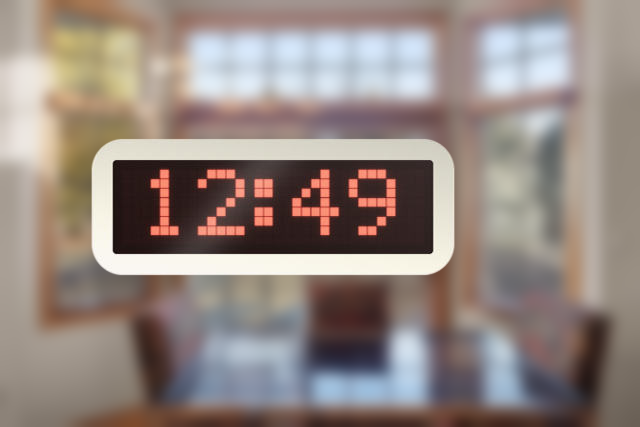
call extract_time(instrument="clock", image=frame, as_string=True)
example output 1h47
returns 12h49
